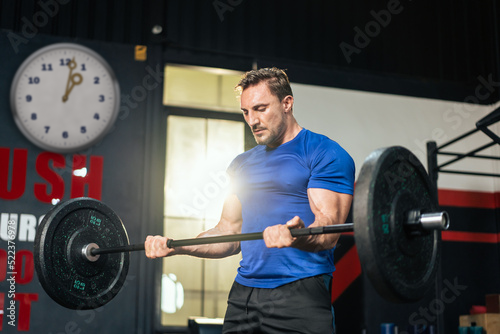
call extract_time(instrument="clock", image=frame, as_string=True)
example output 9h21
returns 1h02
